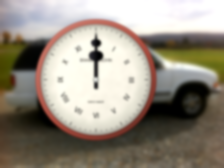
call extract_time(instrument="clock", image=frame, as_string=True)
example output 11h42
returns 12h00
